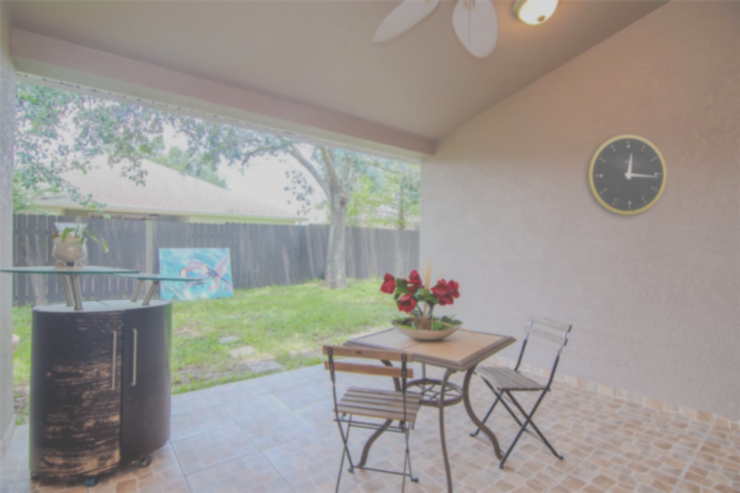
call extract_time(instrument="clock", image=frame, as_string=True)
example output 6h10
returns 12h16
